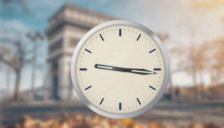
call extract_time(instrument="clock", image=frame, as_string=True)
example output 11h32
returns 9h16
